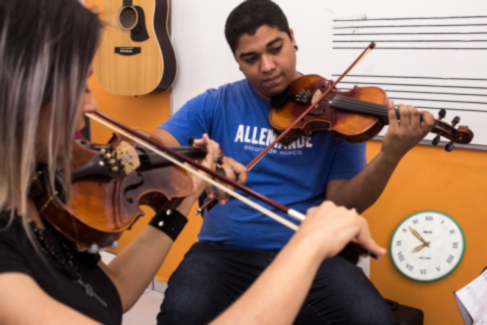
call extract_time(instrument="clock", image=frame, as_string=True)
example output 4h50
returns 7h52
